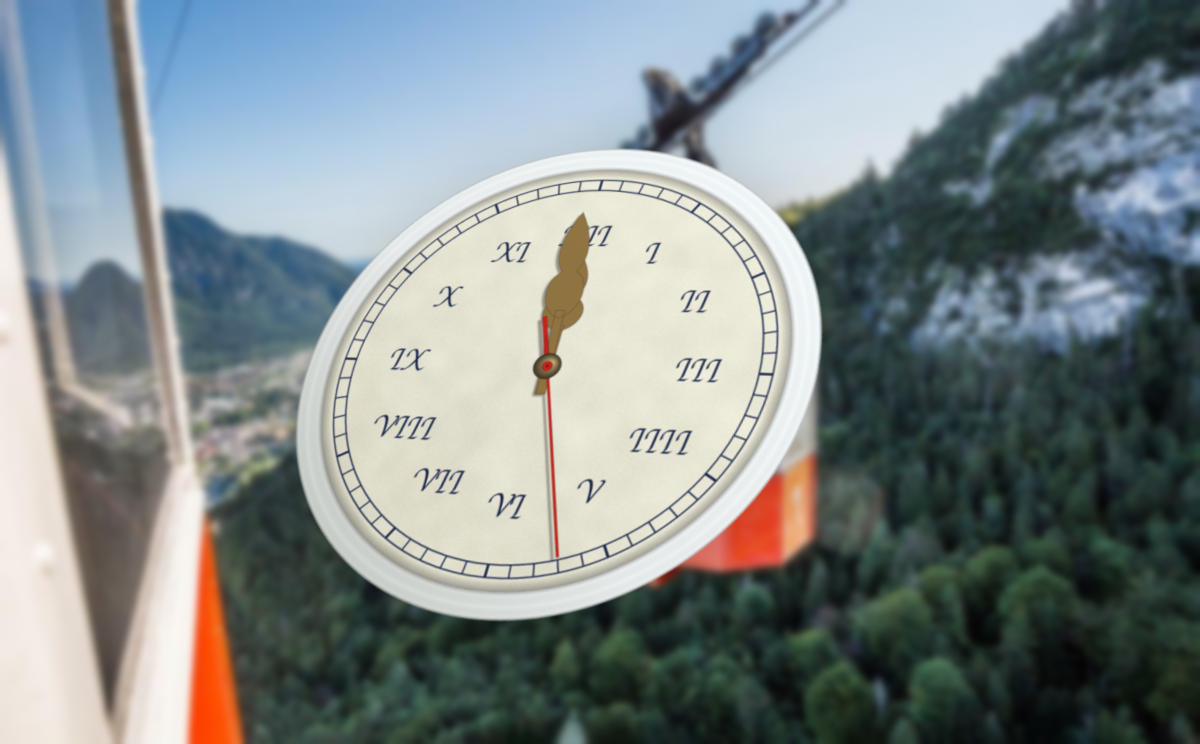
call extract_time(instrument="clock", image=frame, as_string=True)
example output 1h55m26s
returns 11h59m27s
